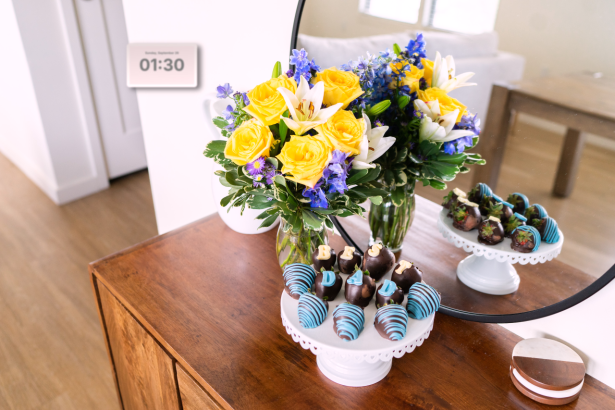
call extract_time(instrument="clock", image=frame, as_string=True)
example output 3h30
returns 1h30
